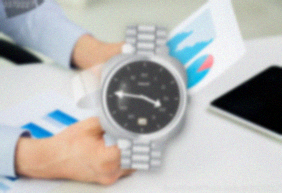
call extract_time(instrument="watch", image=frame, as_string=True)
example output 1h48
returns 3h46
